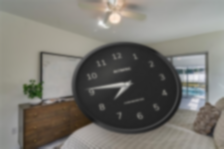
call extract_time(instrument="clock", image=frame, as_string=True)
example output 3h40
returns 7h46
